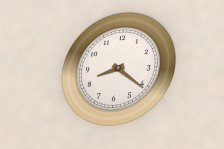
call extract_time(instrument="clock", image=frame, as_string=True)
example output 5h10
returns 8h21
